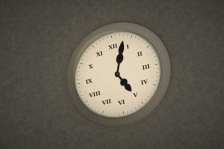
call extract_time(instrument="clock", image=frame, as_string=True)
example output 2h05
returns 5h03
